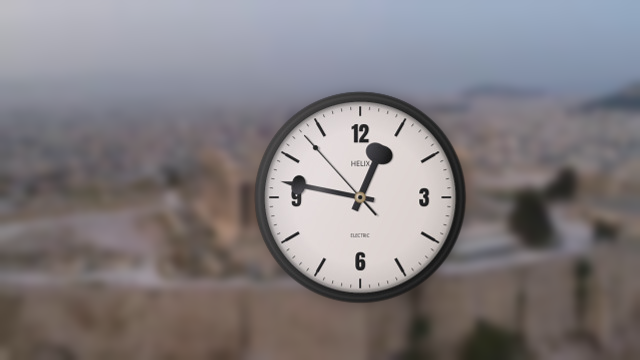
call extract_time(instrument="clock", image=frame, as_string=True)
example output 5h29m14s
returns 12h46m53s
